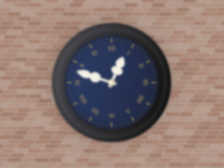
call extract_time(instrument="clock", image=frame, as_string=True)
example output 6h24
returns 12h48
